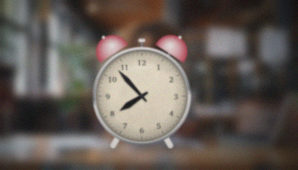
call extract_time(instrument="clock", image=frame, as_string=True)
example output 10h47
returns 7h53
